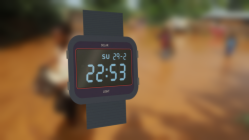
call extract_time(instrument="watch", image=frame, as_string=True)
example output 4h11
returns 22h53
